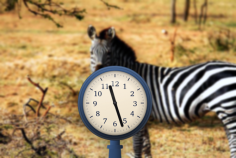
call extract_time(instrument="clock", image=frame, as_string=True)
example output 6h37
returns 11h27
